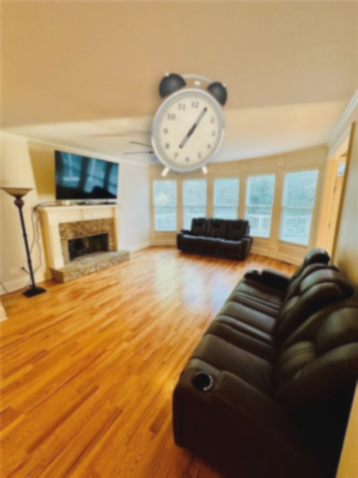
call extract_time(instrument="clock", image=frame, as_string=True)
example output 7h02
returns 7h05
